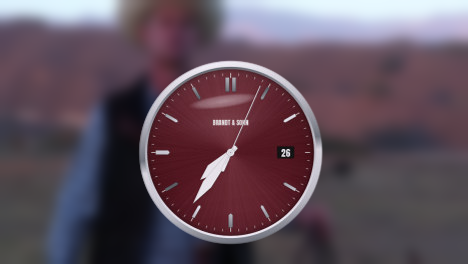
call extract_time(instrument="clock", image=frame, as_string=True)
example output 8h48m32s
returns 7h36m04s
